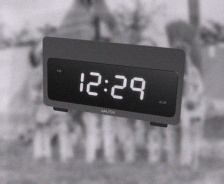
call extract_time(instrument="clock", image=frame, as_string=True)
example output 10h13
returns 12h29
